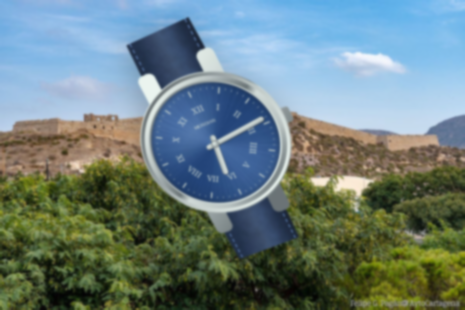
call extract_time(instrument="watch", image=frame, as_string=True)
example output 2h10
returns 6h14
